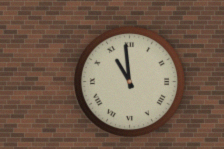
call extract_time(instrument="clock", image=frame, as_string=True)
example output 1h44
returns 10h59
